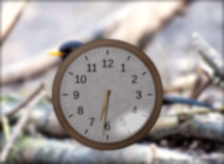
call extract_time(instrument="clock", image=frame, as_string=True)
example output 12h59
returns 6h31
